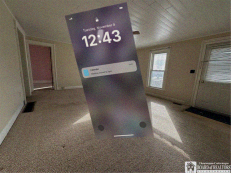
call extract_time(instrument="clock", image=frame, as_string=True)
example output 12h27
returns 12h43
